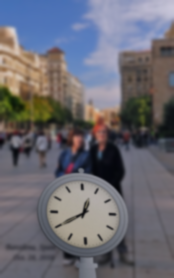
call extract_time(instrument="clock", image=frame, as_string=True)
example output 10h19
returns 12h40
